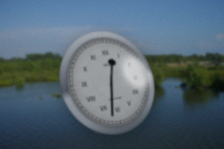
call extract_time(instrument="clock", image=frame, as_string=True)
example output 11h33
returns 12h32
